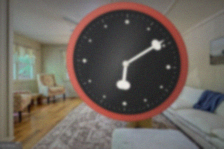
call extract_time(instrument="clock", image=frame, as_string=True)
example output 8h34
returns 6h09
